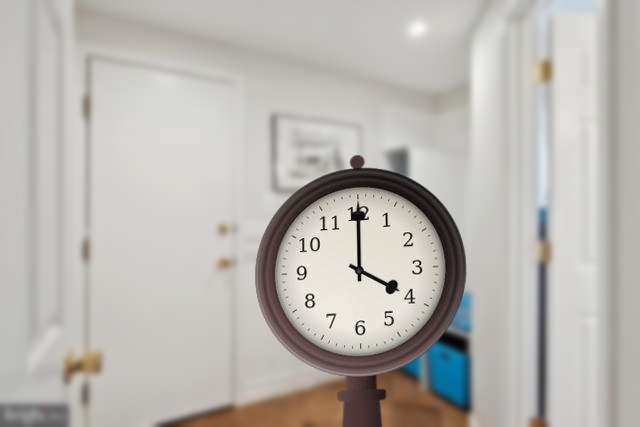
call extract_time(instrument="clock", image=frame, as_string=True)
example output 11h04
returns 4h00
